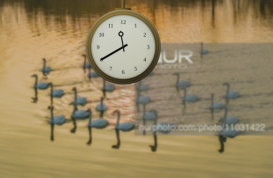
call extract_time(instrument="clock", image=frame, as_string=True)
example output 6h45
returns 11h40
